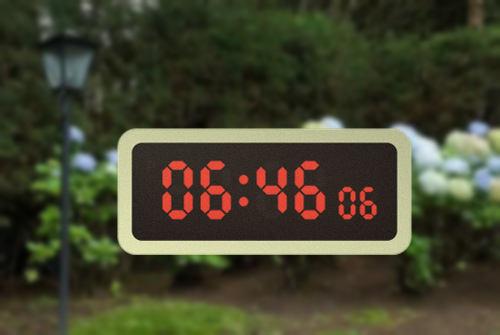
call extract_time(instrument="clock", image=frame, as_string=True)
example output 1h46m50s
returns 6h46m06s
